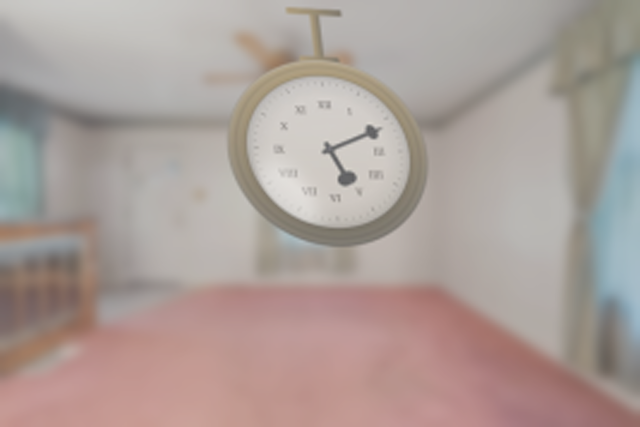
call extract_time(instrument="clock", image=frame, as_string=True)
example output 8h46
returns 5h11
